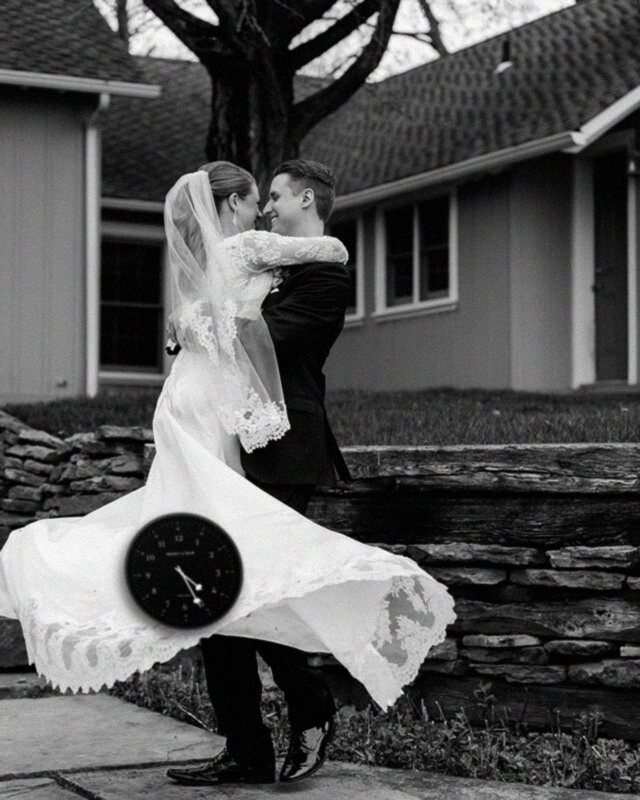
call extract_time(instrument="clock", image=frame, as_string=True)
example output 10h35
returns 4h26
